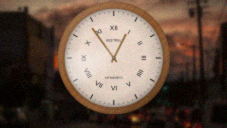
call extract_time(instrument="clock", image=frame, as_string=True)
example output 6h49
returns 12h54
